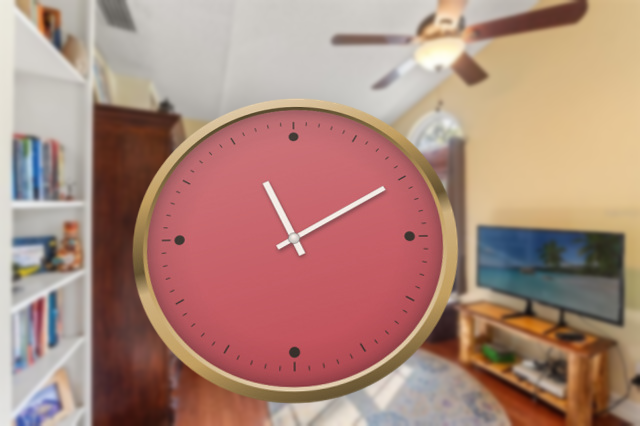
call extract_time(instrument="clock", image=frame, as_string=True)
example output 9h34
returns 11h10
